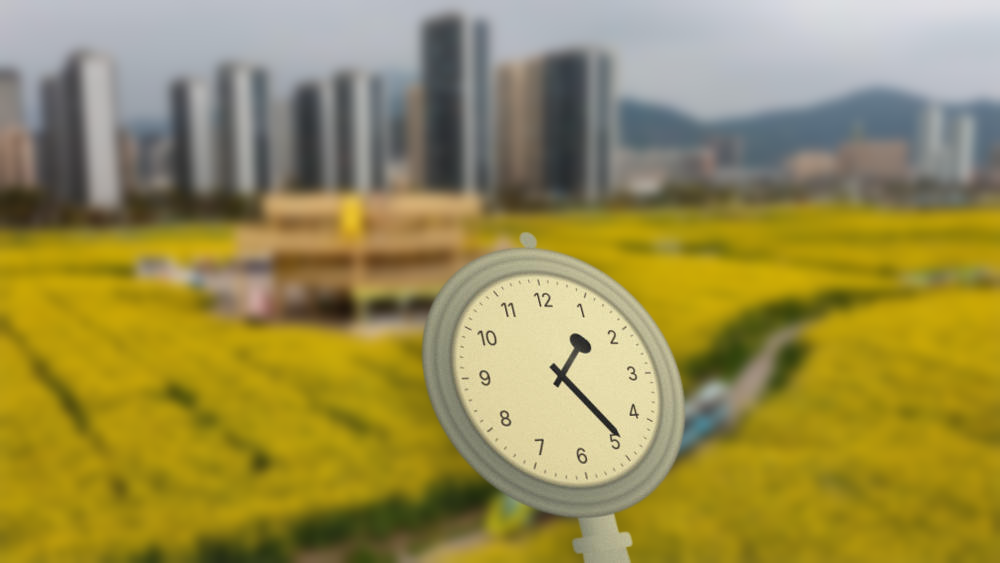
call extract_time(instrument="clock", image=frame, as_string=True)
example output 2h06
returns 1h24
